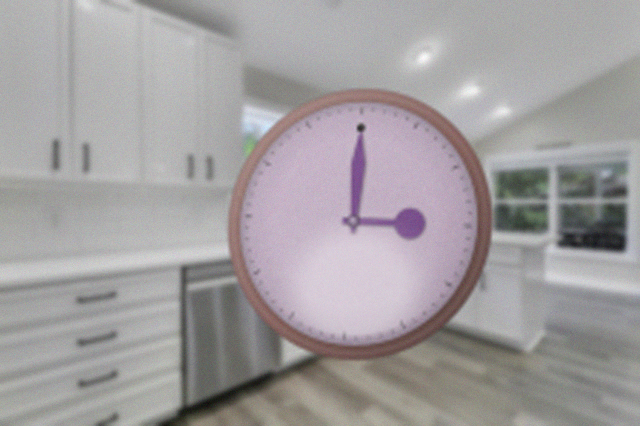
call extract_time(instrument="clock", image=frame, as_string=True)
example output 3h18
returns 3h00
